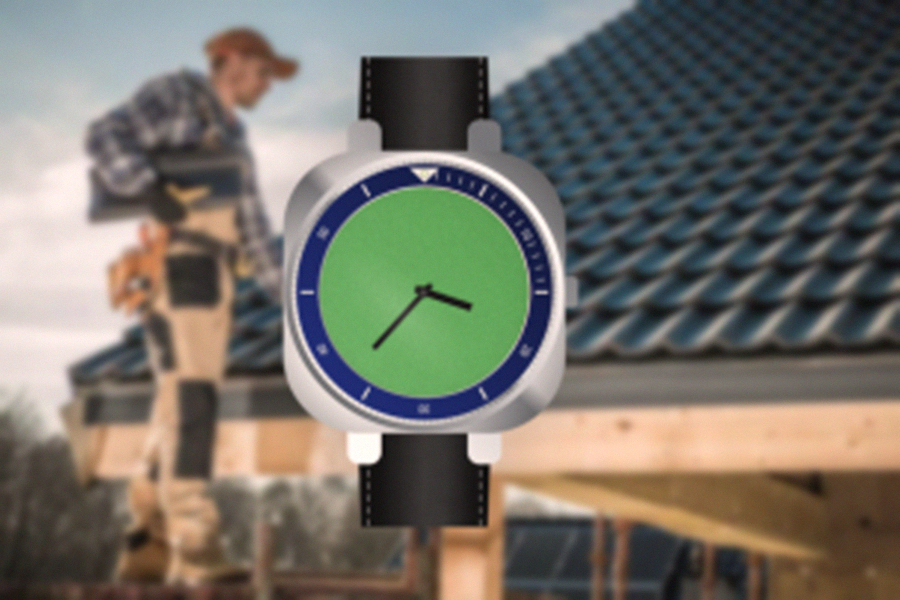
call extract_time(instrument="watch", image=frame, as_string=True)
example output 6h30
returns 3h37
